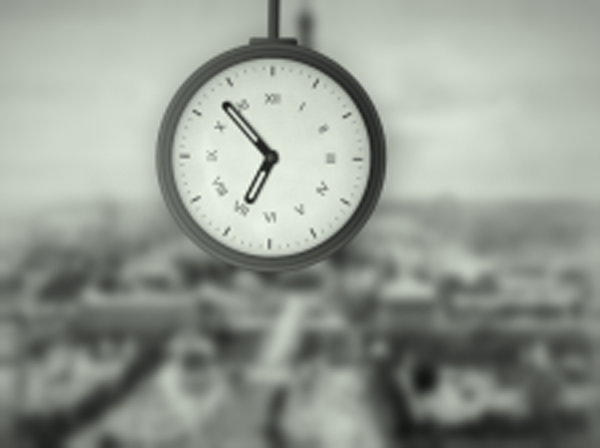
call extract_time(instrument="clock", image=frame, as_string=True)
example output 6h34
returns 6h53
